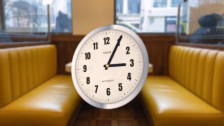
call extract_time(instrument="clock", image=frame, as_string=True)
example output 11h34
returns 3h05
